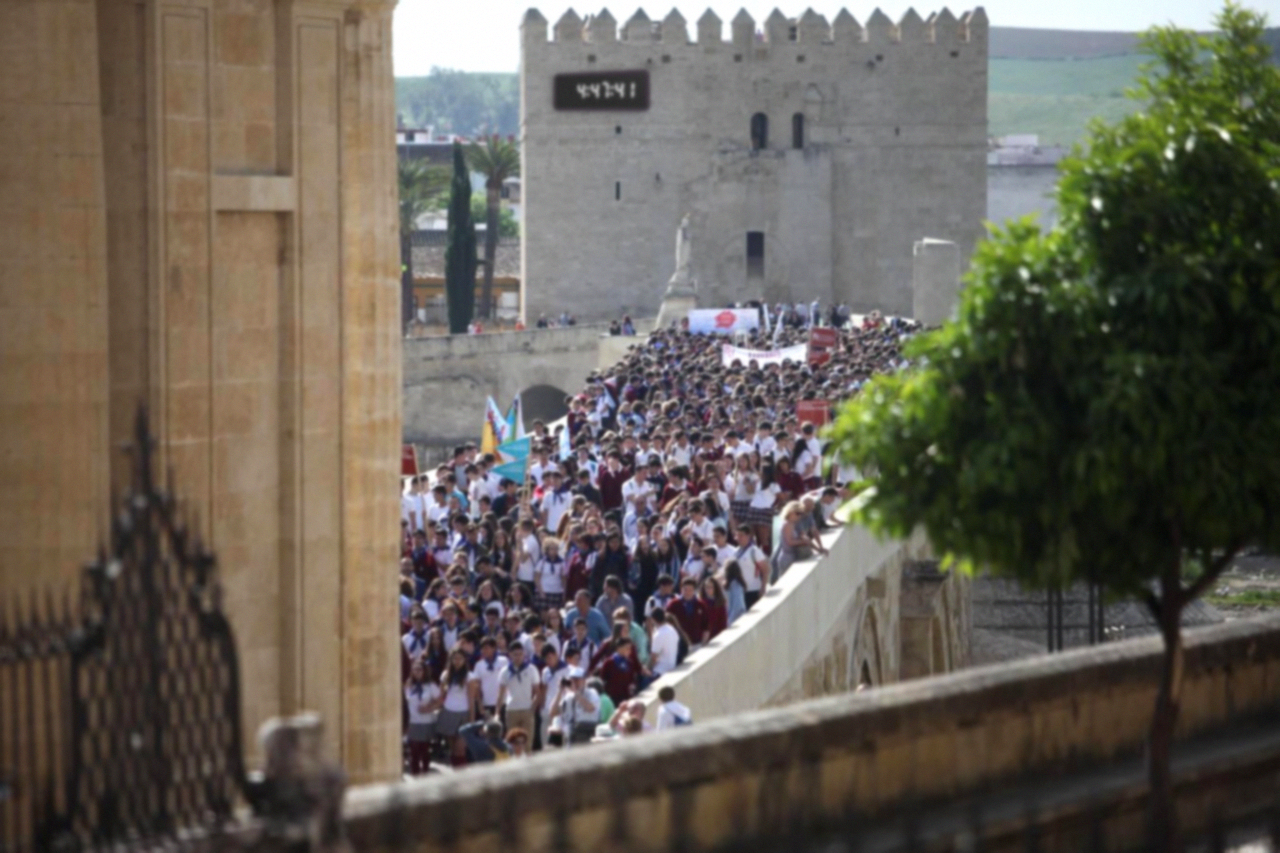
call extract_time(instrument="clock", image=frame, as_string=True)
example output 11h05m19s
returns 4h47m41s
